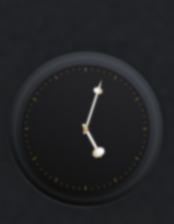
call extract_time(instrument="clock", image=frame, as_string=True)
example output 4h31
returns 5h03
